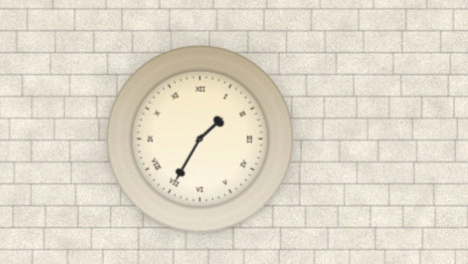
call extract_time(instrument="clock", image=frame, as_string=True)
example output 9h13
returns 1h35
